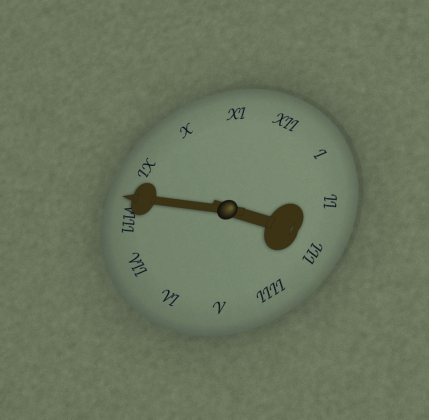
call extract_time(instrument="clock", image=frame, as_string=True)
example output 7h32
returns 2h42
